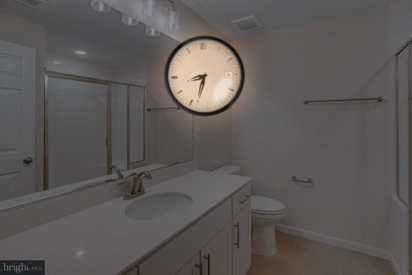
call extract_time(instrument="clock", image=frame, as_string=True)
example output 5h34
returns 8h33
